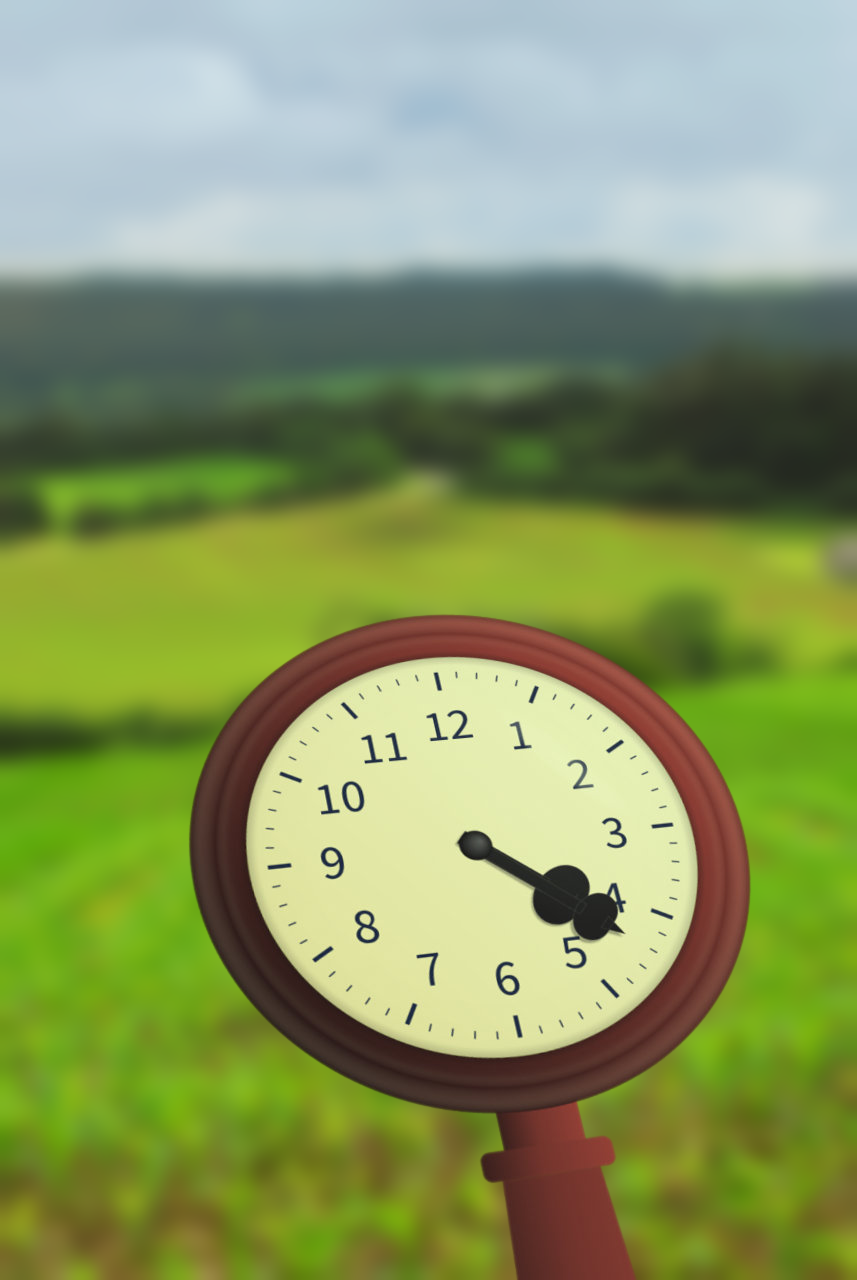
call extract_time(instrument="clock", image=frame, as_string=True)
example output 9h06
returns 4h22
